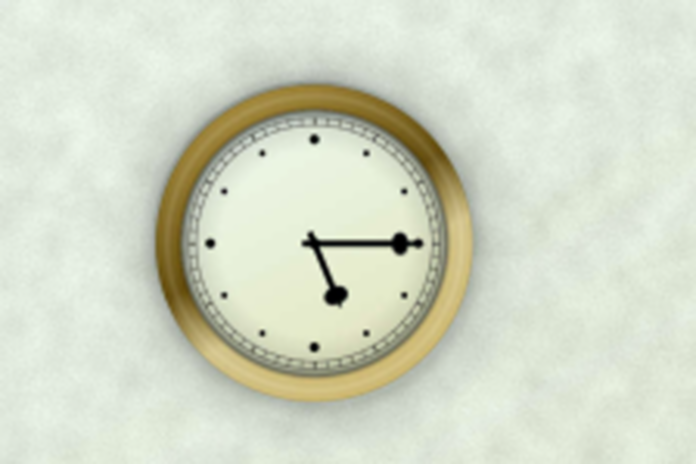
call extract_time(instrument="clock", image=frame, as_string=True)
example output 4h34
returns 5h15
